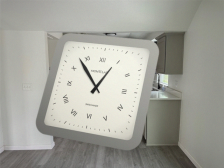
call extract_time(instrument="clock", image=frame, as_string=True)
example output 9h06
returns 12h53
